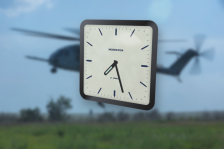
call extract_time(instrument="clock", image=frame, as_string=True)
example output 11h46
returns 7h27
